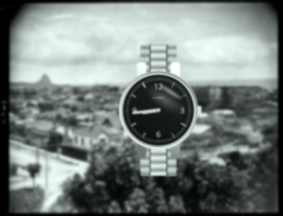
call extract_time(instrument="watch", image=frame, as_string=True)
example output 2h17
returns 8h44
